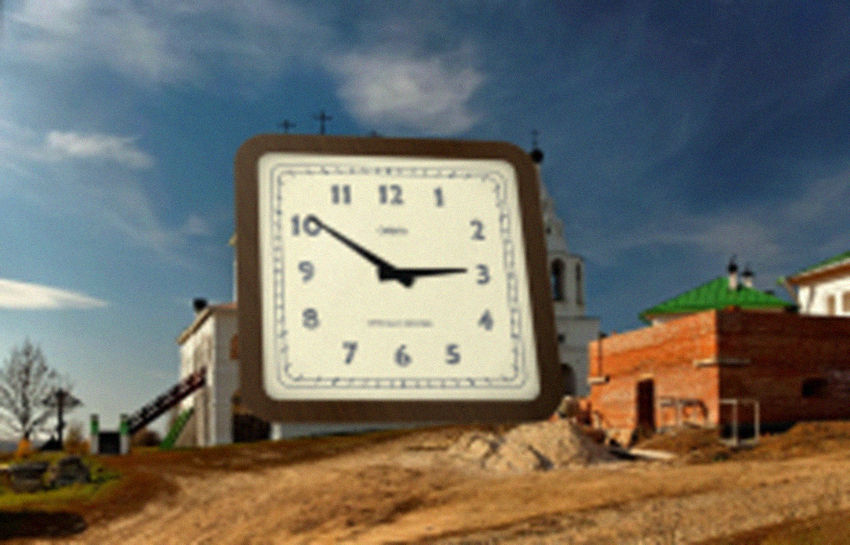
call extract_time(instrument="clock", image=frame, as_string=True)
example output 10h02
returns 2h51
